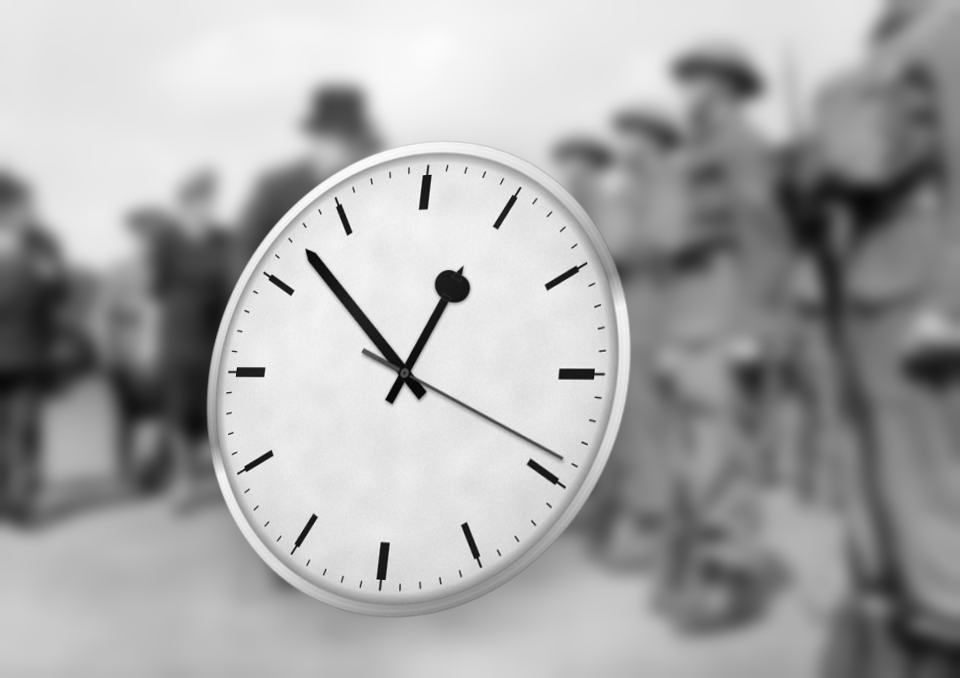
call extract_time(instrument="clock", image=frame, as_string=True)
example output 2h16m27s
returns 12h52m19s
